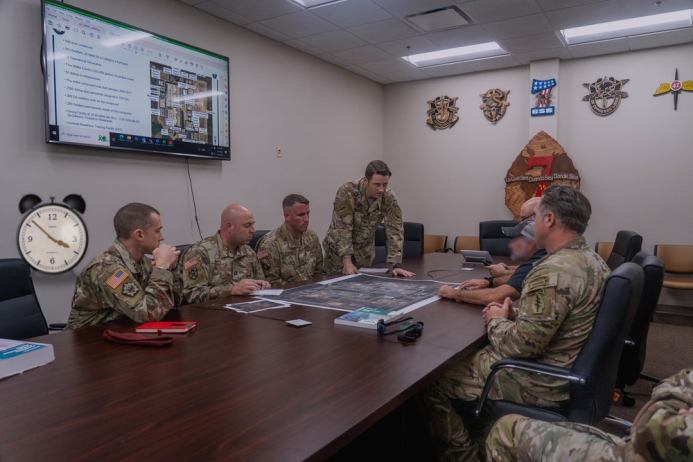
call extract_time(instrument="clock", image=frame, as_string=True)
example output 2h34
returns 3h52
